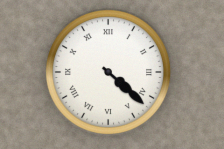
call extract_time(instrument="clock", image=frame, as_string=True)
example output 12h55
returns 4h22
